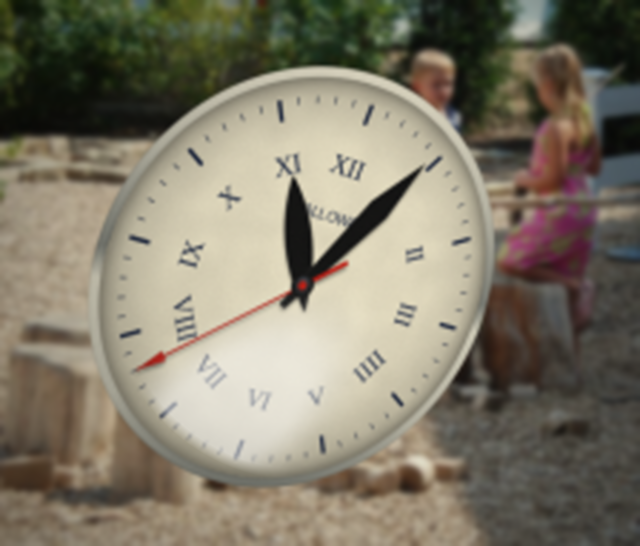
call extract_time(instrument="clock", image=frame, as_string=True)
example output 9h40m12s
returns 11h04m38s
